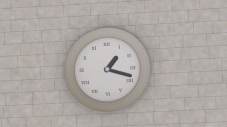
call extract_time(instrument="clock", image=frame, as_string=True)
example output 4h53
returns 1h18
